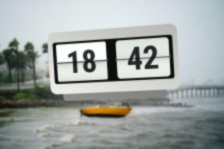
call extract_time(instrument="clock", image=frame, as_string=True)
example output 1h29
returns 18h42
